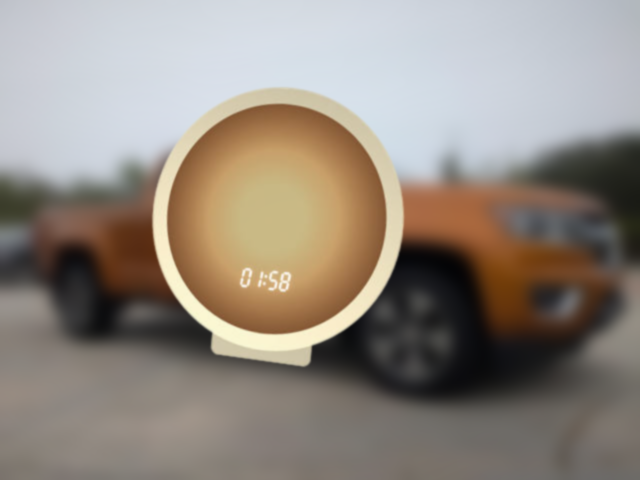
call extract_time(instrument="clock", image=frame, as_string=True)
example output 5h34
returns 1h58
